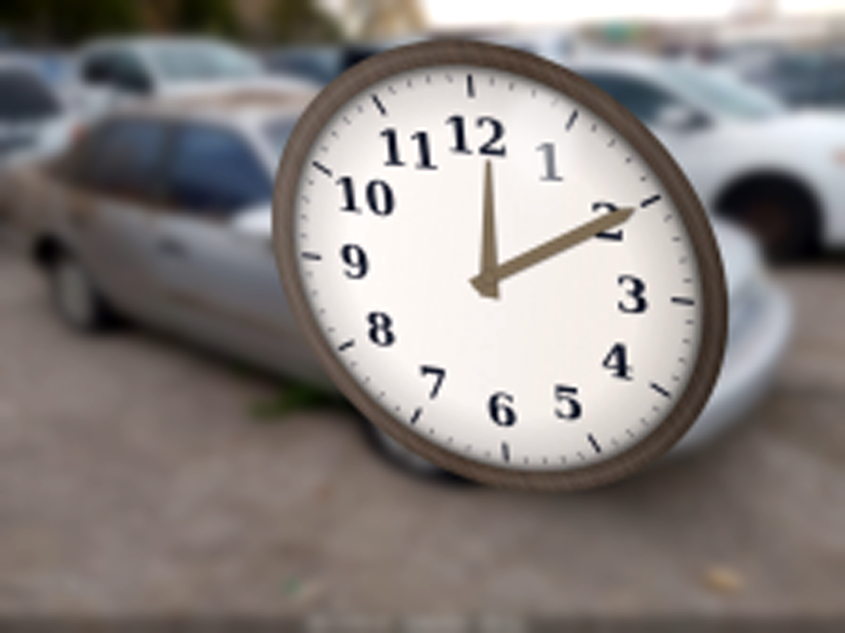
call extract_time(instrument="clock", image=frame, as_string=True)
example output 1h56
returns 12h10
